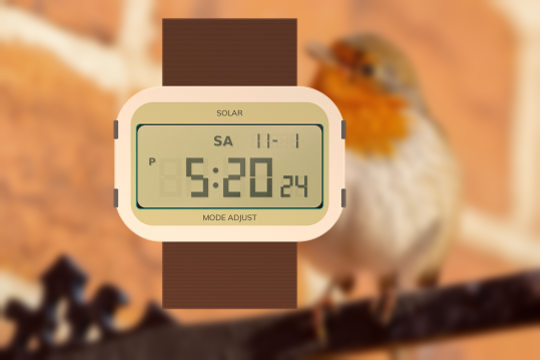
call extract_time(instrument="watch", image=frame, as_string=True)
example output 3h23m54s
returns 5h20m24s
